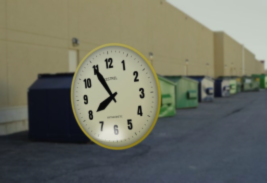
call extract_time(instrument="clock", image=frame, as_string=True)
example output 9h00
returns 7h55
